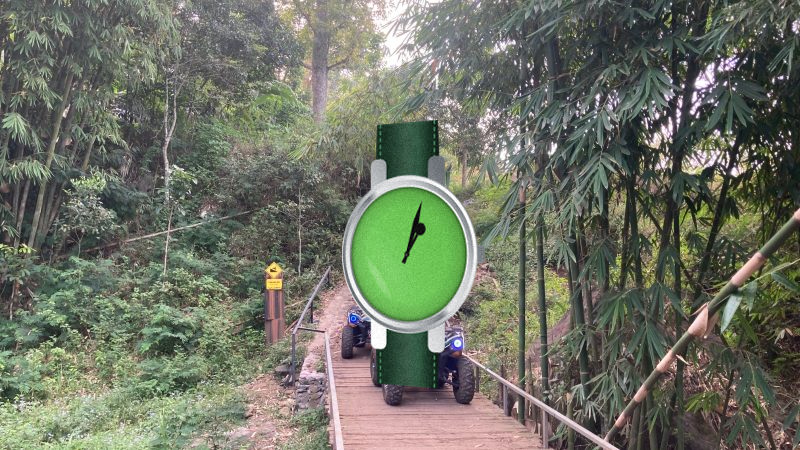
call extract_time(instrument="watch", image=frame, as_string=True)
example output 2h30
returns 1h03
